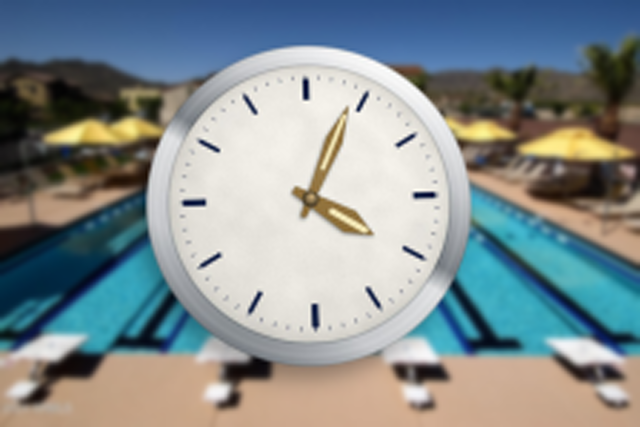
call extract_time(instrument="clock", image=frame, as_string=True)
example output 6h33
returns 4h04
